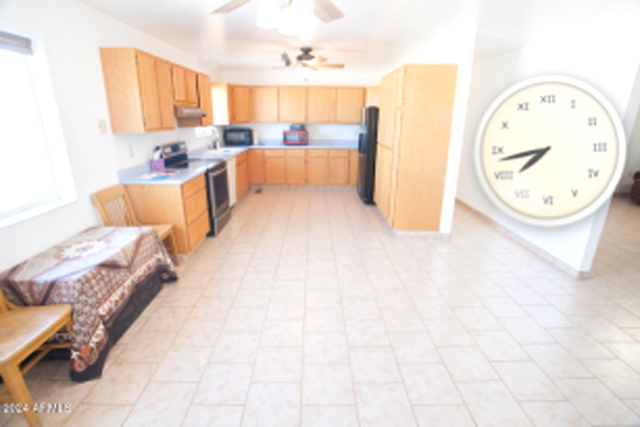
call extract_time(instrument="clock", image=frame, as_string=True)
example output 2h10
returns 7h43
